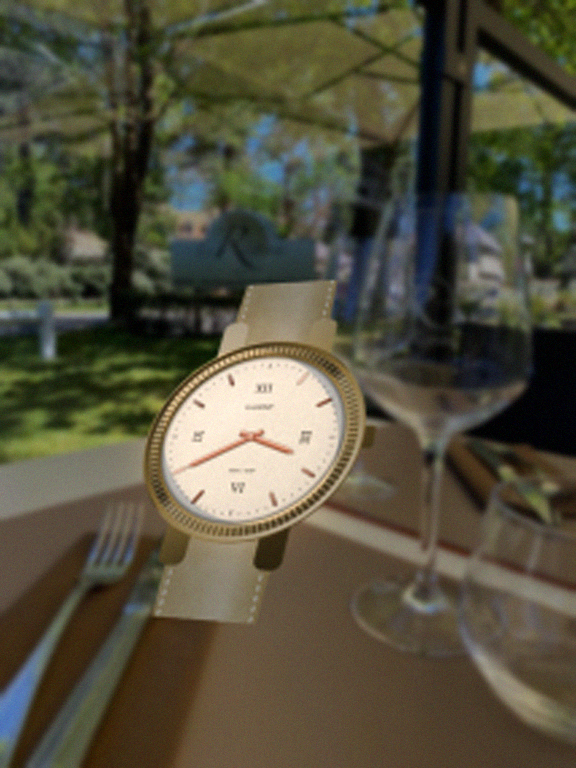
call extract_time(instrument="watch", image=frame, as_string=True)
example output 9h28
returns 3h40
